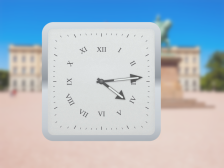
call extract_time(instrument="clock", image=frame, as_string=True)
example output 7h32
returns 4h14
